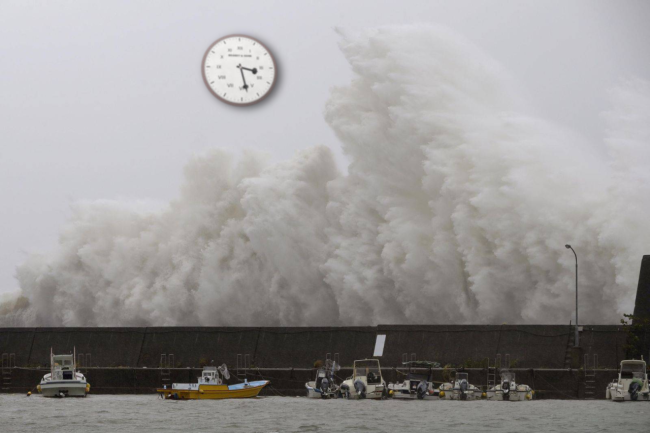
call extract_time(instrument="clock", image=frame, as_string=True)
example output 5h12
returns 3h28
